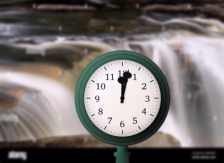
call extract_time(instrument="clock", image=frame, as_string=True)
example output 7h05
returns 12h02
